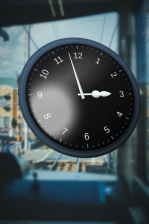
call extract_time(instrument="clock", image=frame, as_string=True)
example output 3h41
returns 2h58
